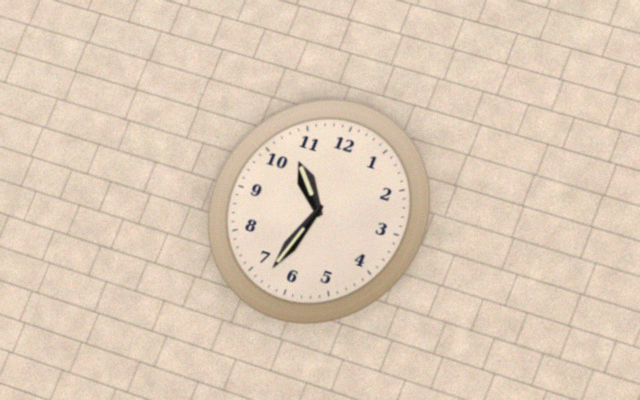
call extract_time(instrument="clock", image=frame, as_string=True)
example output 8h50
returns 10h33
